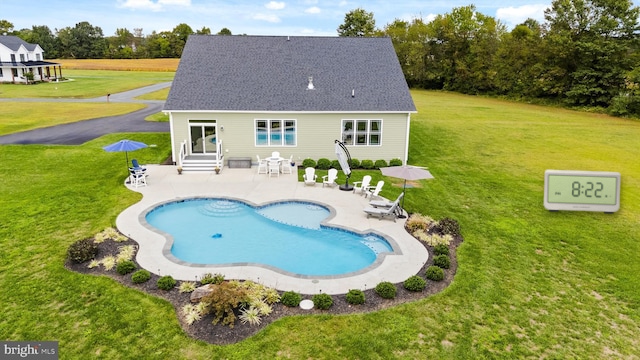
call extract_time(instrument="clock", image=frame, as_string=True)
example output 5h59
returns 8h22
